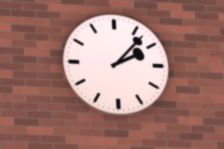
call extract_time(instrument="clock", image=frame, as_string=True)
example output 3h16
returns 2h07
